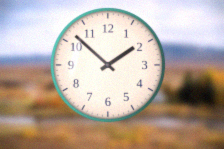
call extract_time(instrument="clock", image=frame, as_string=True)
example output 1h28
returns 1h52
